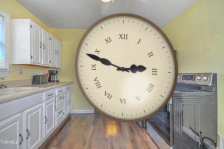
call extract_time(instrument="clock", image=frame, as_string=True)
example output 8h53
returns 2h48
